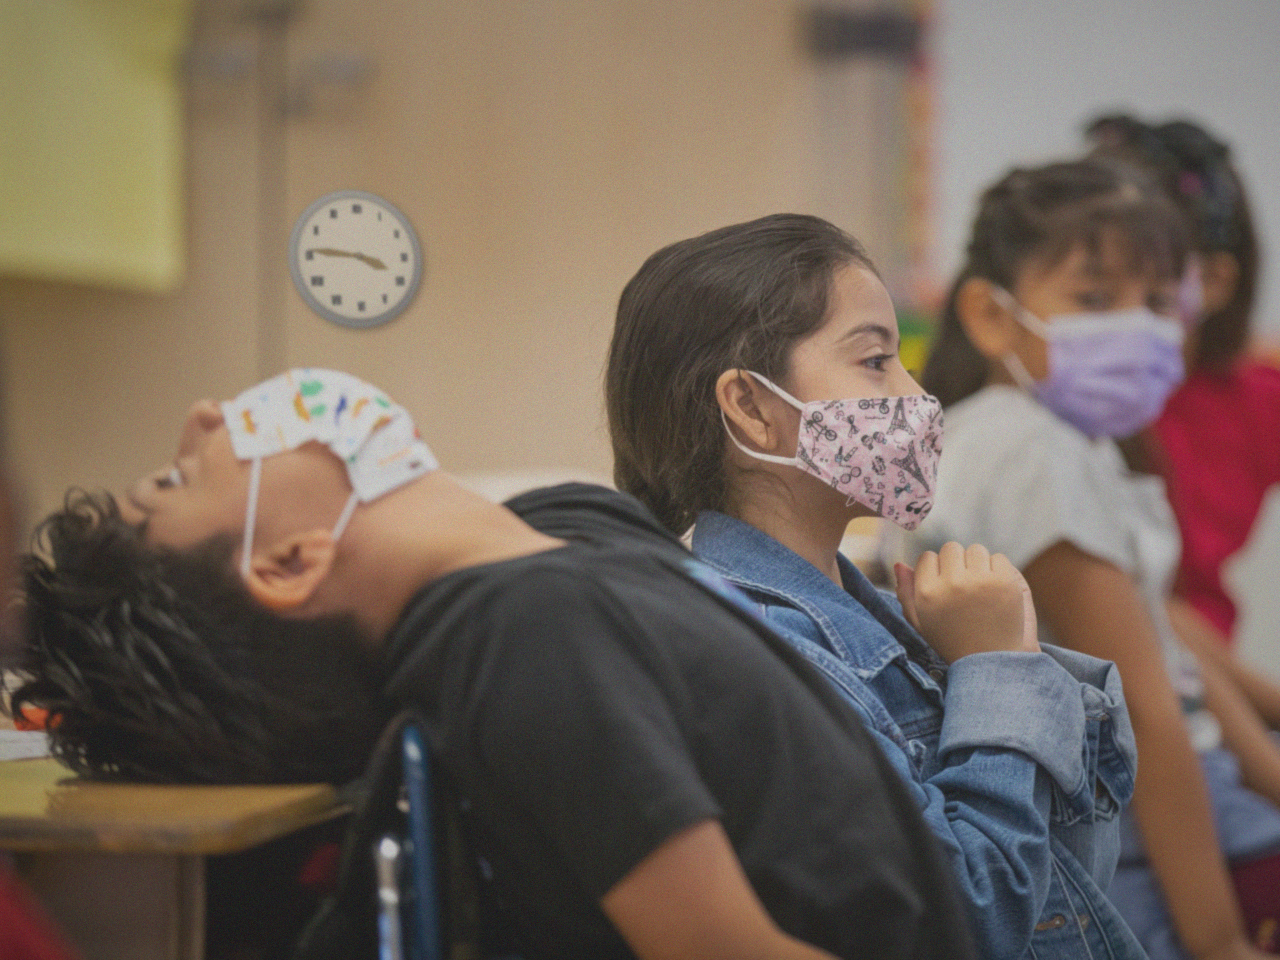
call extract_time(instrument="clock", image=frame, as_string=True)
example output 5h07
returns 3h46
